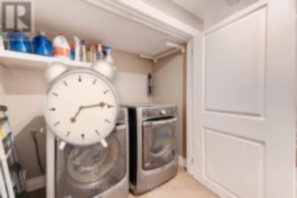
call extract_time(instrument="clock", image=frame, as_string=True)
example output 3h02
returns 7h14
